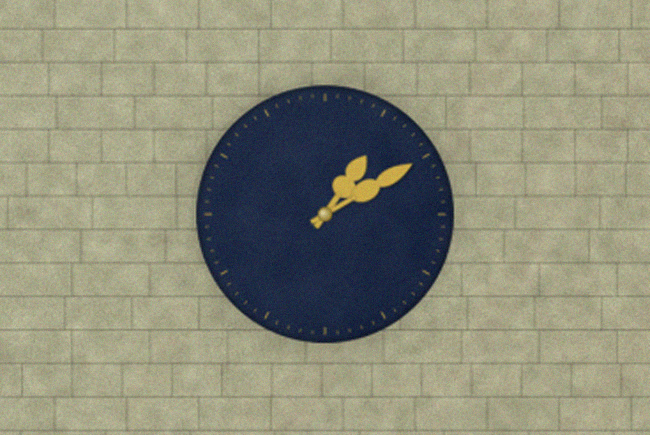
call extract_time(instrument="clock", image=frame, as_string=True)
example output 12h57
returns 1h10
